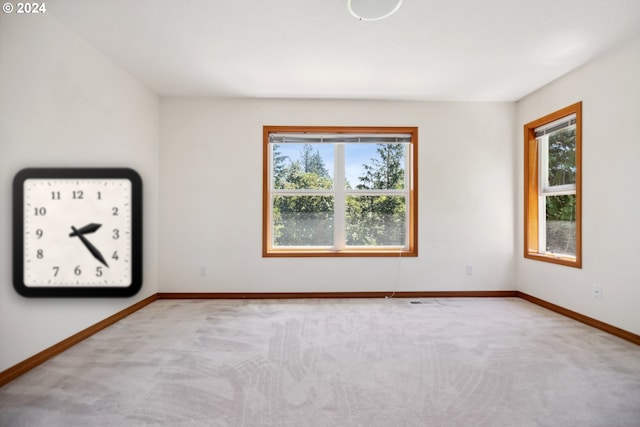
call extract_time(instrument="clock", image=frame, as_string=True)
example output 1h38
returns 2h23
